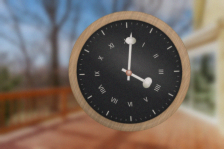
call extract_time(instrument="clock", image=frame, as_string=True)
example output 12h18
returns 4h01
